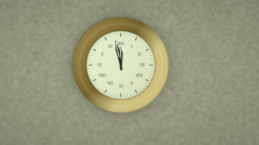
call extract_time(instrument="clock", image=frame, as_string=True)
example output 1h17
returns 11h58
